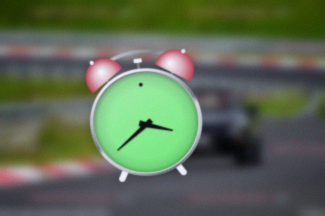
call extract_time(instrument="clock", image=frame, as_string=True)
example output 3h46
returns 3h39
